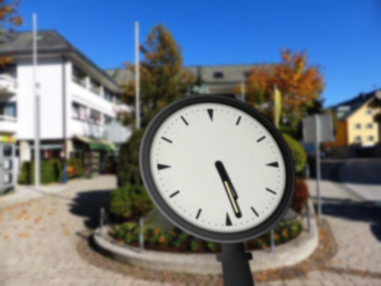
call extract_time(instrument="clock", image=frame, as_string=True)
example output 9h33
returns 5h28
